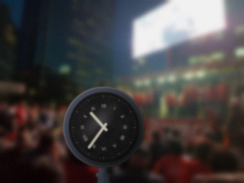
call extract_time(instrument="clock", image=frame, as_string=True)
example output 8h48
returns 10h36
